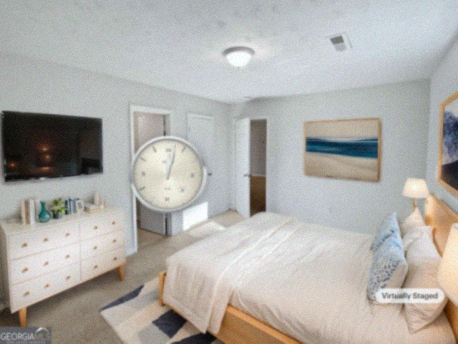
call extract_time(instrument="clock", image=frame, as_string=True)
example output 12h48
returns 12h02
